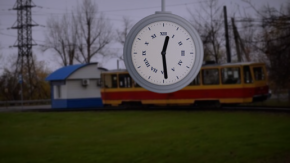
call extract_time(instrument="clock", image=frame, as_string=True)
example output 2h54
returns 12h29
